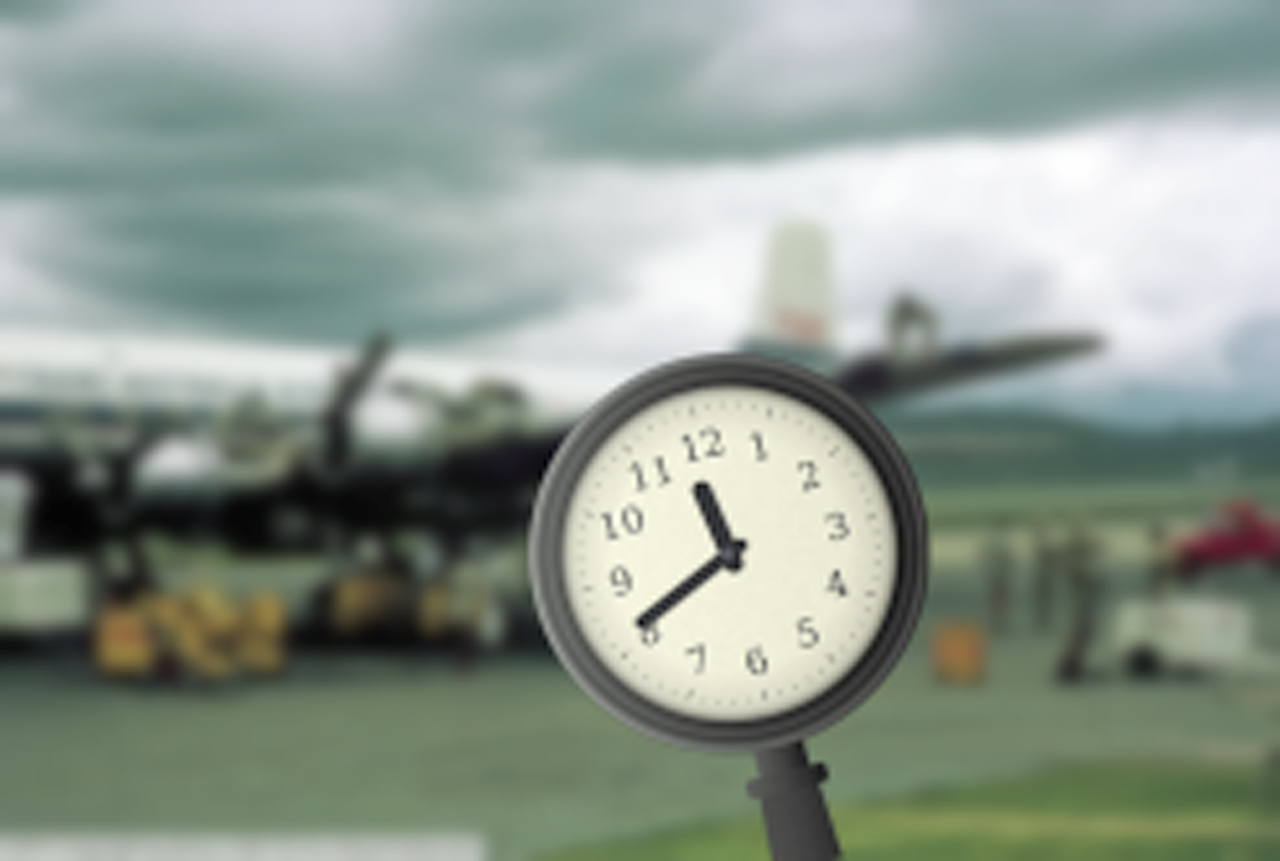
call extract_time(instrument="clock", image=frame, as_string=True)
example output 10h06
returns 11h41
